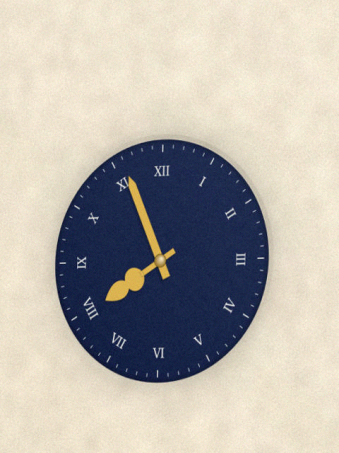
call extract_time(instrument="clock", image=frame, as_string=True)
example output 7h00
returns 7h56
